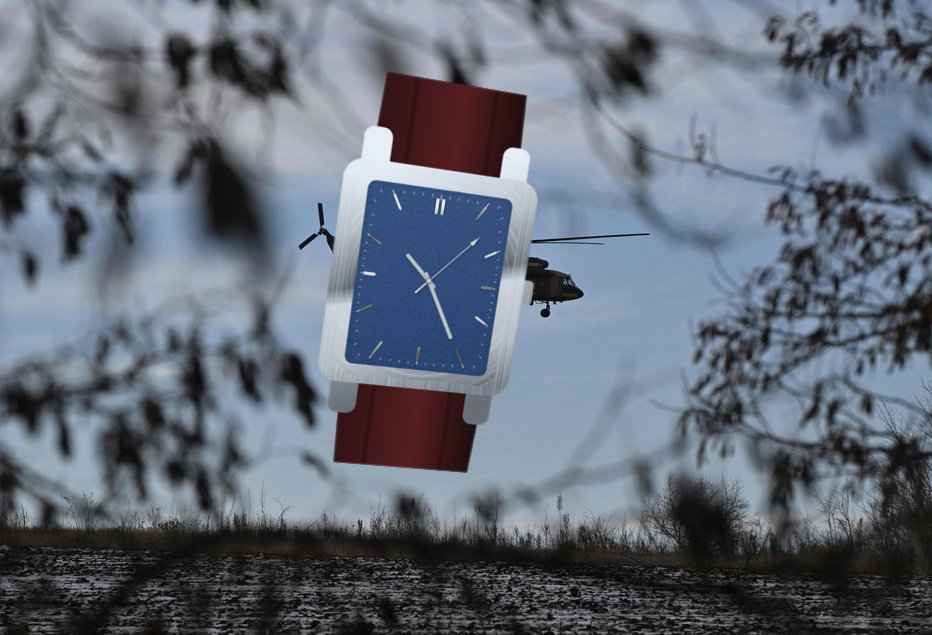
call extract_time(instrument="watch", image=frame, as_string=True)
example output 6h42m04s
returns 10h25m07s
